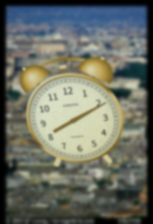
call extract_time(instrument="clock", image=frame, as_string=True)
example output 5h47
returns 8h11
